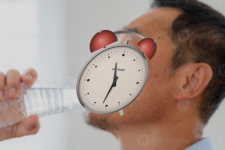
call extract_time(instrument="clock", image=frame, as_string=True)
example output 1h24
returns 11h32
